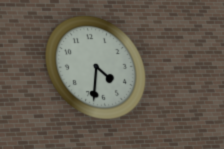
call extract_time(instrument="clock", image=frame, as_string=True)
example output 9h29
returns 4h33
